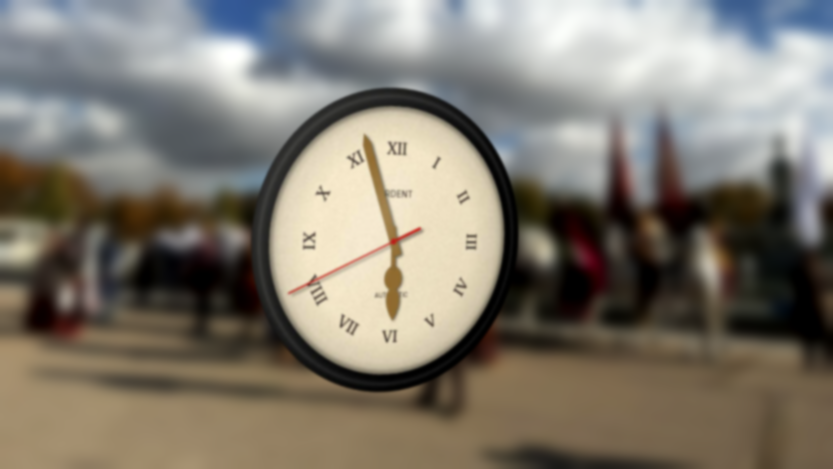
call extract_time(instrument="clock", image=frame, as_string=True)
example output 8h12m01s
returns 5h56m41s
